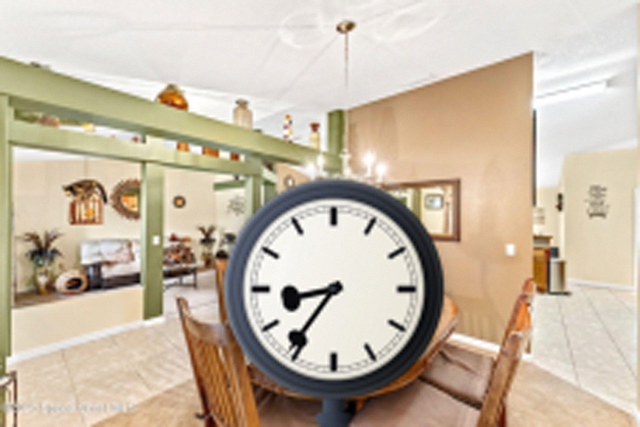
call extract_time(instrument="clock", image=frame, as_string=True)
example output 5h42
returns 8h36
